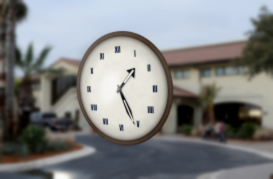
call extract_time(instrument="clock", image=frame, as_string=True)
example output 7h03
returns 1h26
